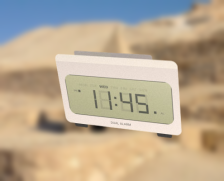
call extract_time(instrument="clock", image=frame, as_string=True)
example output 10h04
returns 11h45
